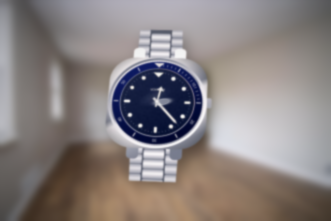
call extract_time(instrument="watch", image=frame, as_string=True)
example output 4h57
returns 12h23
